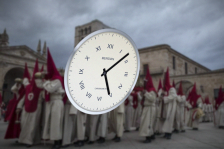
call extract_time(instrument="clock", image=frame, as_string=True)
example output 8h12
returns 5h08
